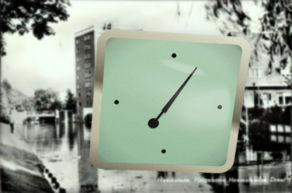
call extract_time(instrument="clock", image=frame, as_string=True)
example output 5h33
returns 7h05
